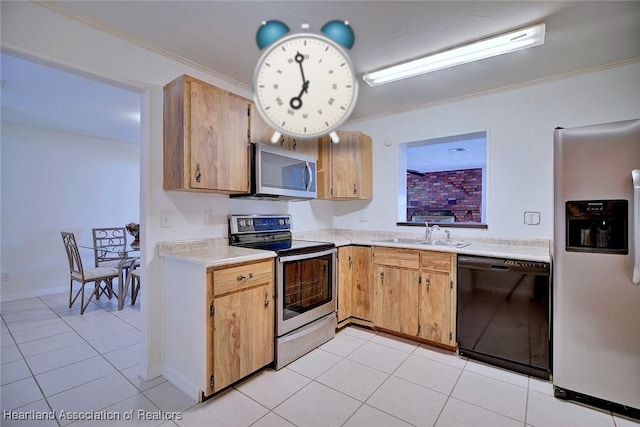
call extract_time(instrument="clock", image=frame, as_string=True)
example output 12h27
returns 6h58
